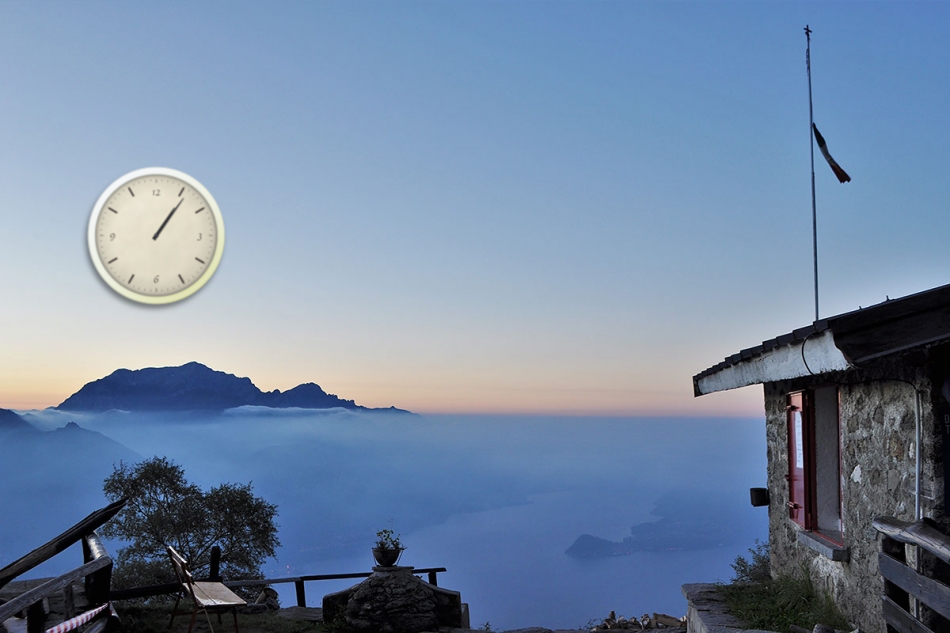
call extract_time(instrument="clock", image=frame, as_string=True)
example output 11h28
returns 1h06
